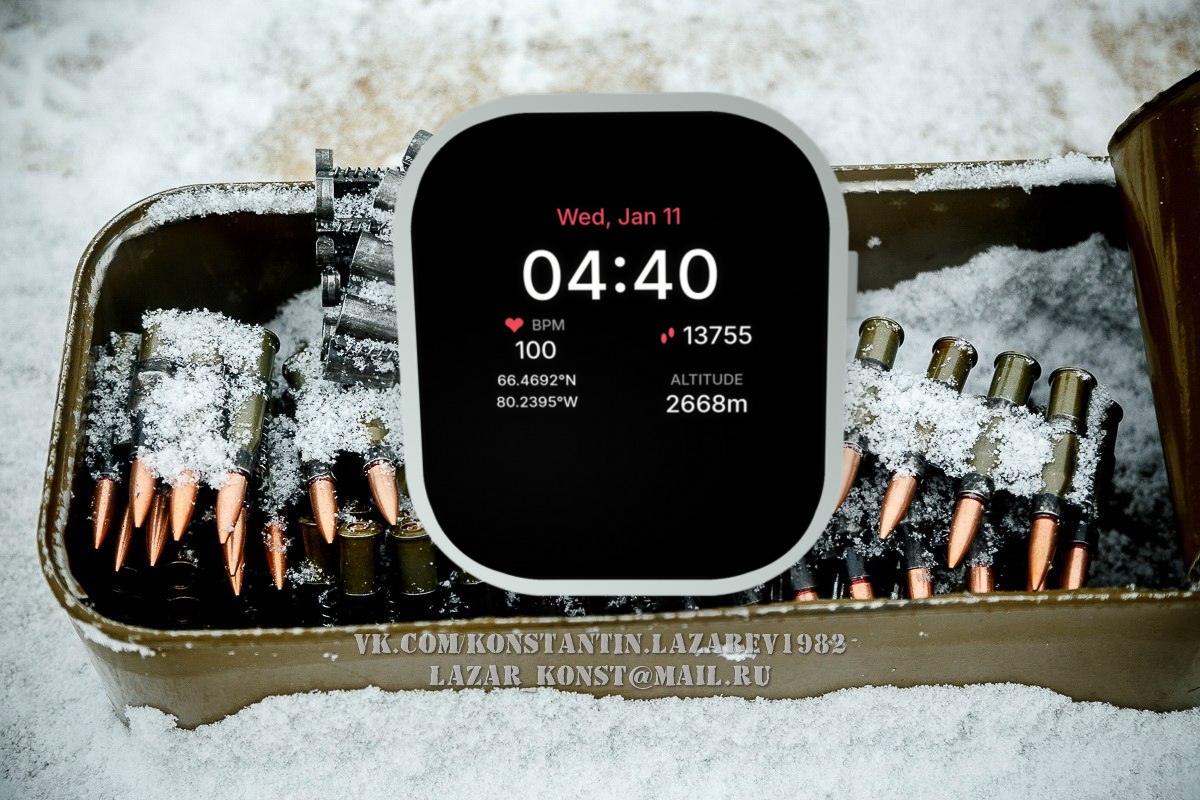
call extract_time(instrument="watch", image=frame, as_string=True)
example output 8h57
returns 4h40
